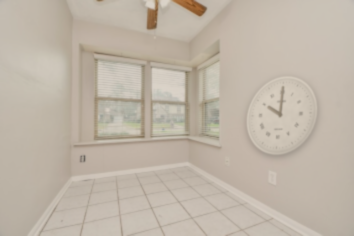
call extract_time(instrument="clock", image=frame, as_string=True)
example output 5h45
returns 10h00
